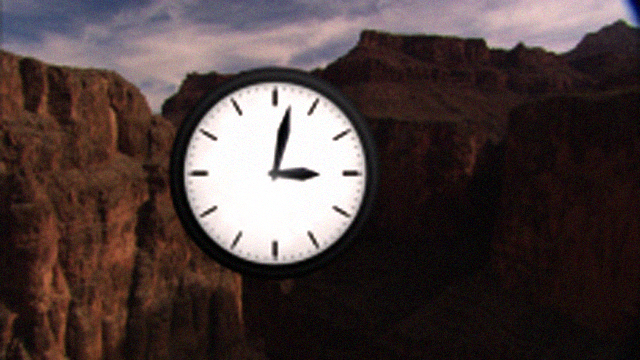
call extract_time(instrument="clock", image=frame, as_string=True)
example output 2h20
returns 3h02
